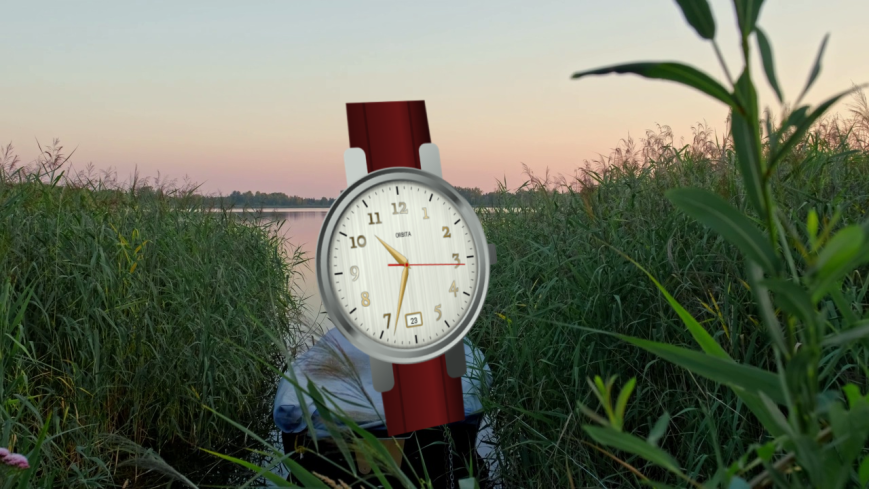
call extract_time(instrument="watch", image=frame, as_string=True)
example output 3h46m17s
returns 10h33m16s
